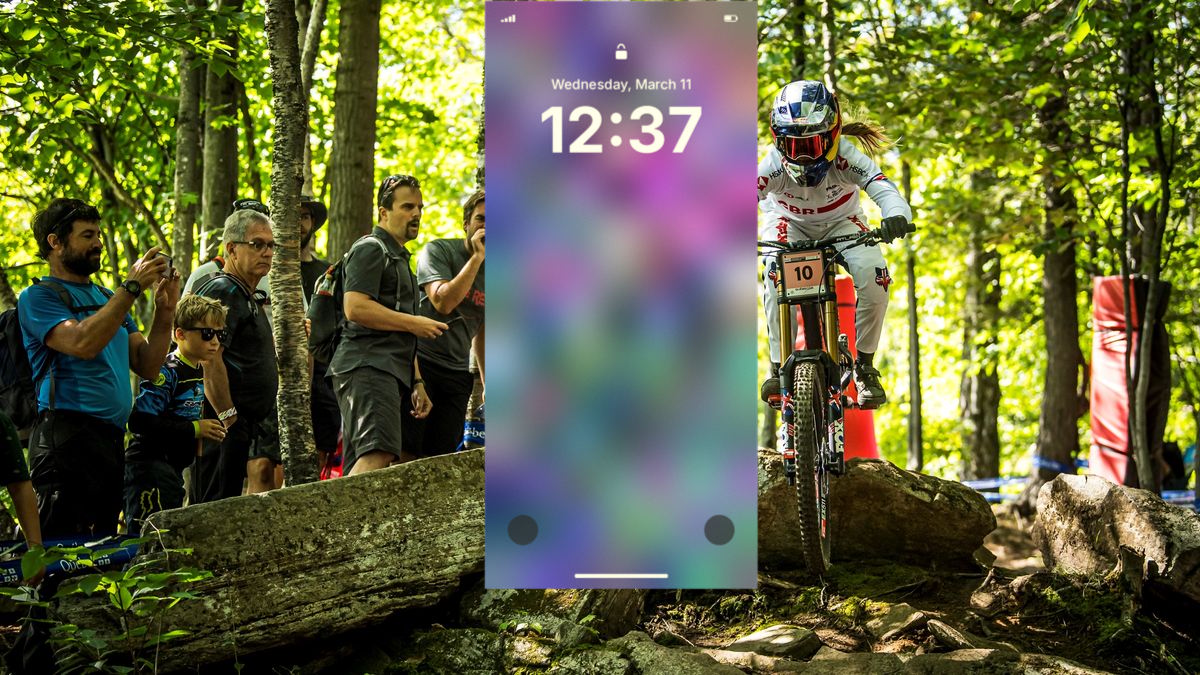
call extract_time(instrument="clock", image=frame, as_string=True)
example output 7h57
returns 12h37
